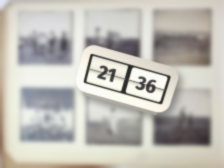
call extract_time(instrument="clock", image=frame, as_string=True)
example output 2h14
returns 21h36
